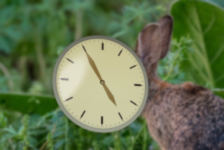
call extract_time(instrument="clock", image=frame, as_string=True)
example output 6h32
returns 4h55
